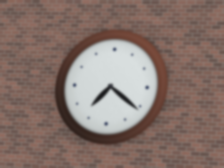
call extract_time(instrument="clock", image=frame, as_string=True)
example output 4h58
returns 7h21
